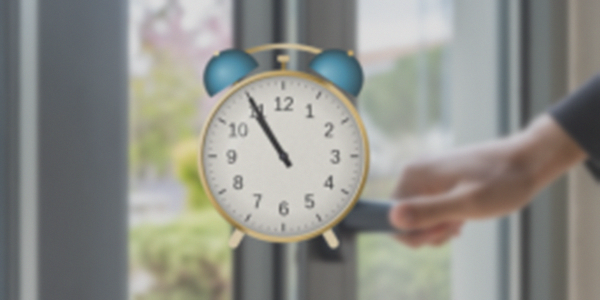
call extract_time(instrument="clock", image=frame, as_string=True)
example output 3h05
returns 10h55
